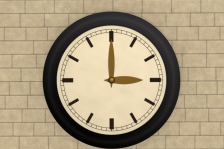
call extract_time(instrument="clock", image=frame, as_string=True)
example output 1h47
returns 3h00
